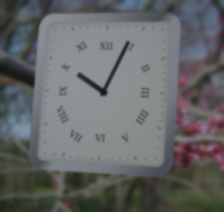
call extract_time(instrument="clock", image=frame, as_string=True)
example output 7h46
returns 10h04
